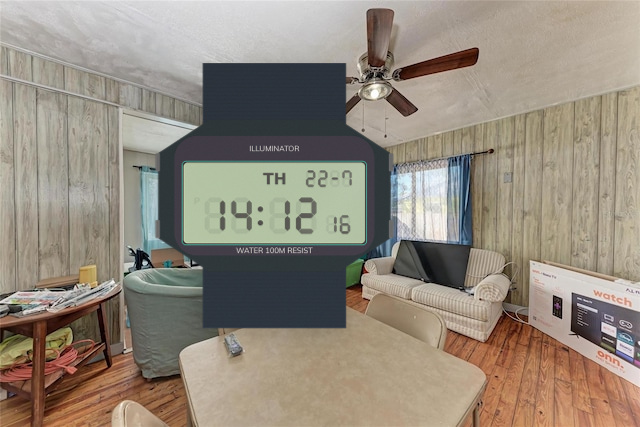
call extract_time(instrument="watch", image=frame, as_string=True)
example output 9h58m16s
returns 14h12m16s
